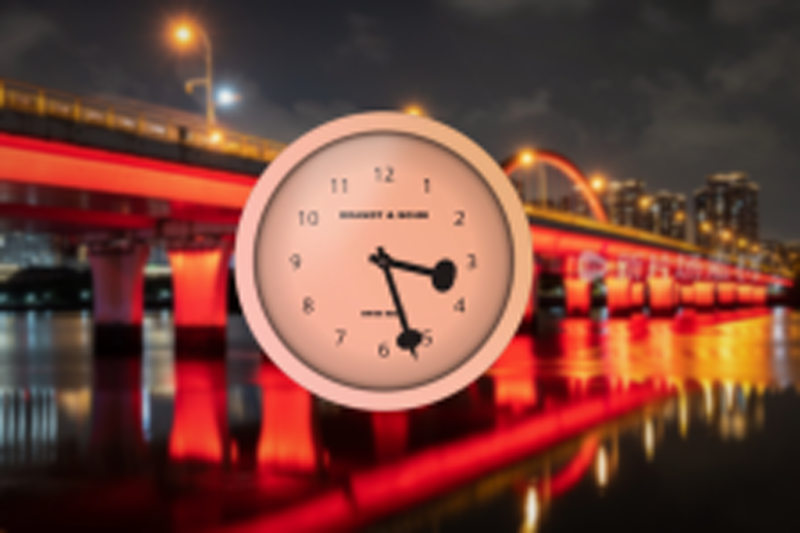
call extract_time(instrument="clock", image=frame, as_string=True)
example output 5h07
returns 3h27
